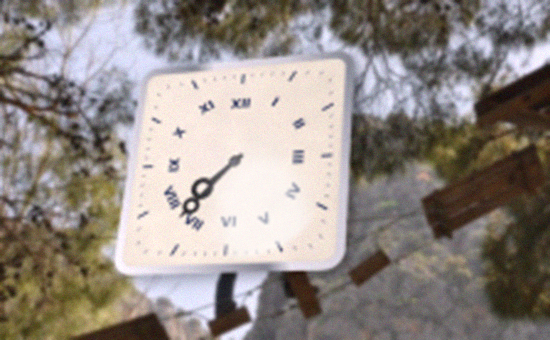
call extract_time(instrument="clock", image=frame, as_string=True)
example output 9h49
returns 7h37
